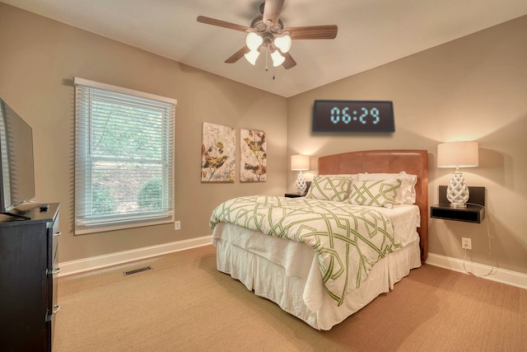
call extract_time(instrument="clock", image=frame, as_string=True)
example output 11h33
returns 6h29
